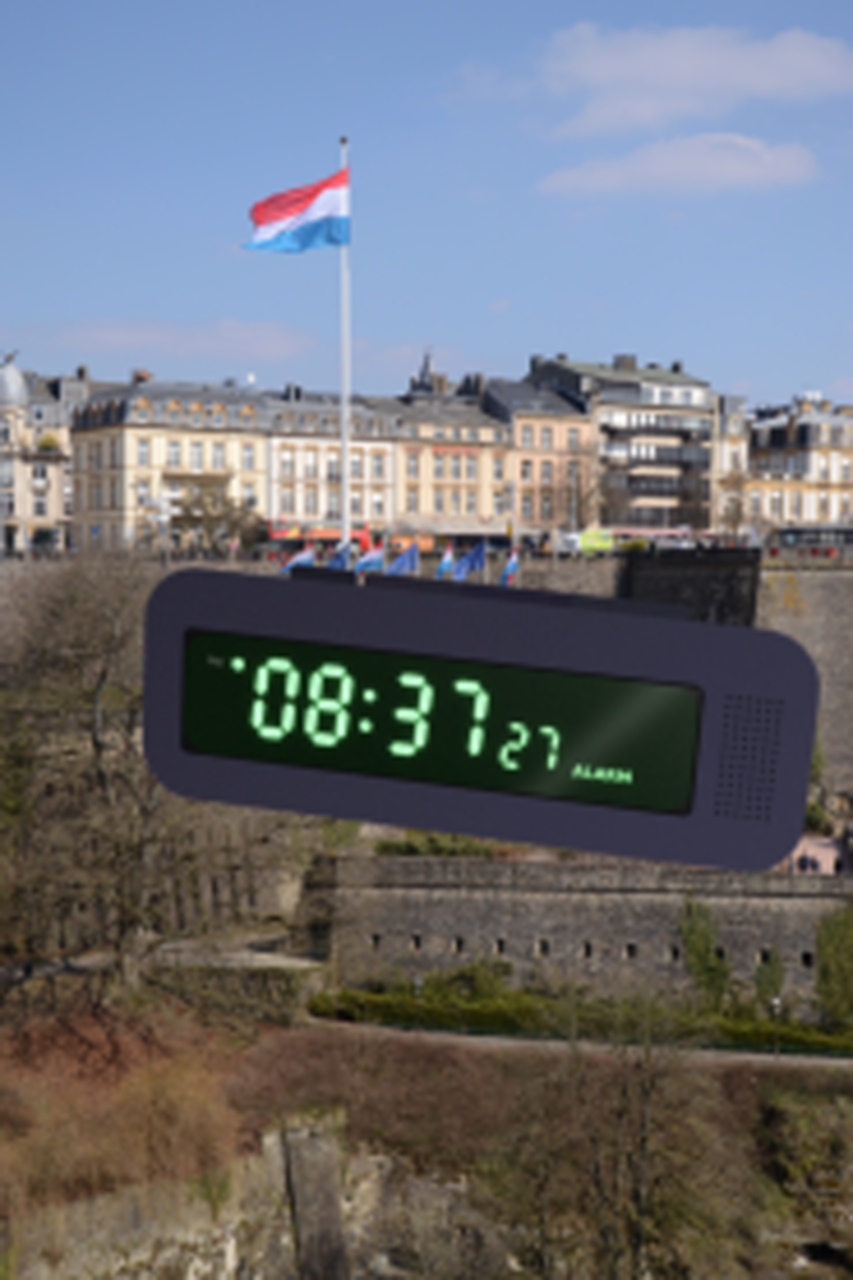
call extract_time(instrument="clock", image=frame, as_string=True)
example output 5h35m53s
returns 8h37m27s
